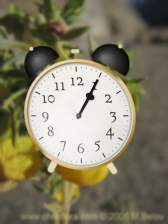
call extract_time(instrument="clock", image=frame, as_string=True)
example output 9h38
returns 1h05
